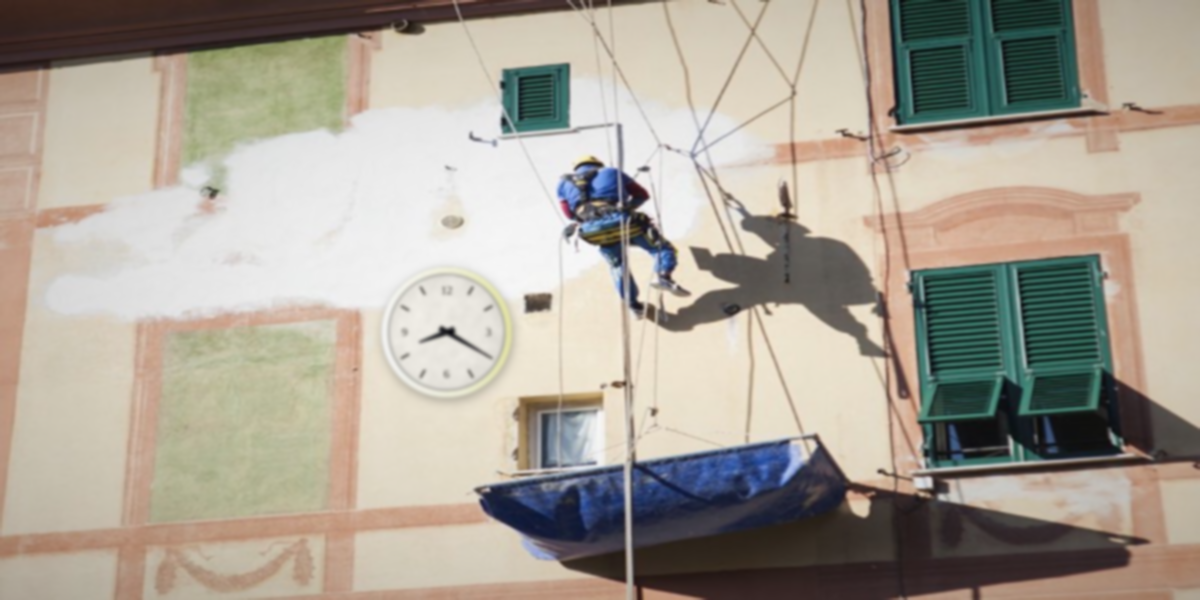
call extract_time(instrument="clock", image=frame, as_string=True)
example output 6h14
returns 8h20
